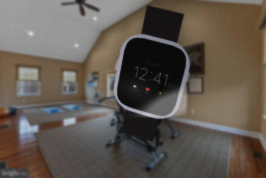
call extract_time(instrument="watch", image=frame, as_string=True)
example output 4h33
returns 12h41
